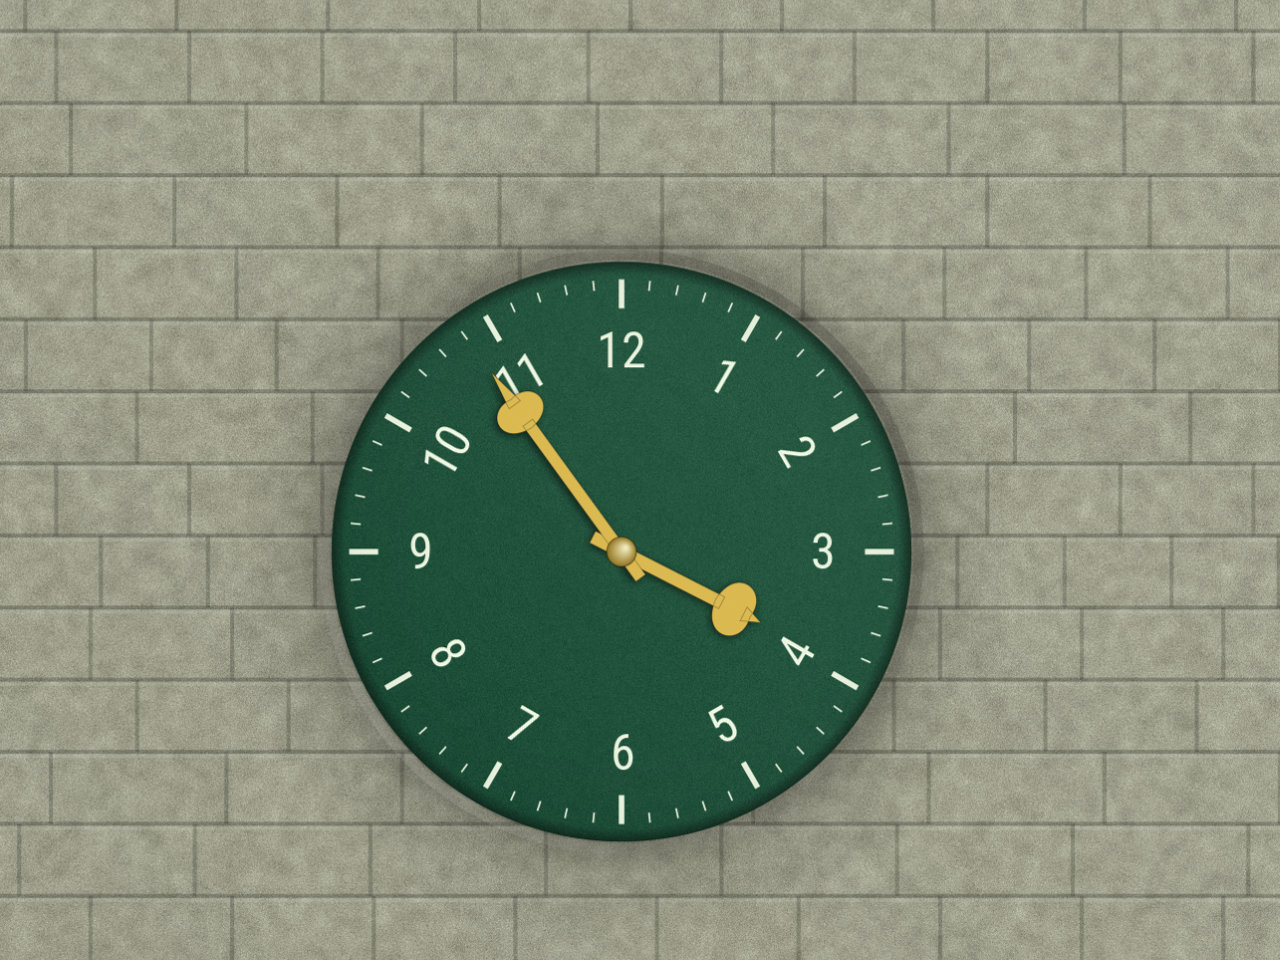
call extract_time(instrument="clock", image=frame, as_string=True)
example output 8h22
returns 3h54
